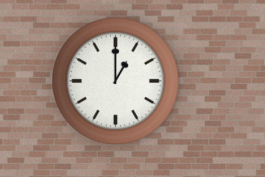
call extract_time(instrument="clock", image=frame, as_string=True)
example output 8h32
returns 1h00
